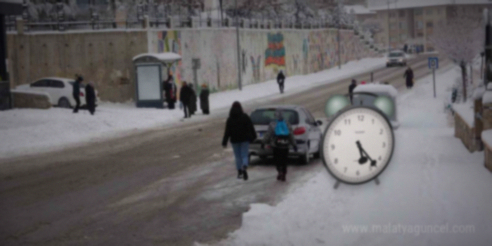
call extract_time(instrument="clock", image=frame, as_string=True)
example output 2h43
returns 5h23
